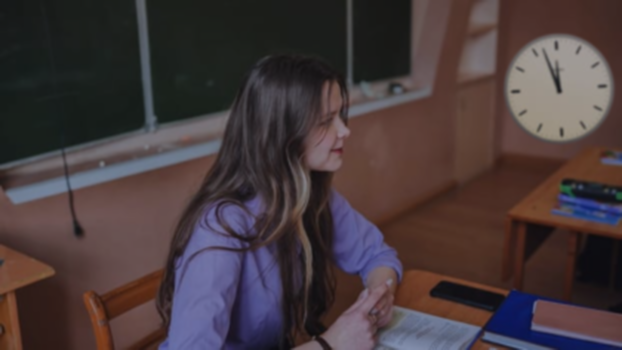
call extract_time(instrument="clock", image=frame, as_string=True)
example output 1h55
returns 11h57
